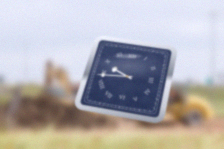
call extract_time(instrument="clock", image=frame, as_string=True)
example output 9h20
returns 9h44
